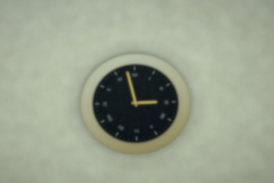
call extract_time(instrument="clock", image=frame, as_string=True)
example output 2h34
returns 2h58
